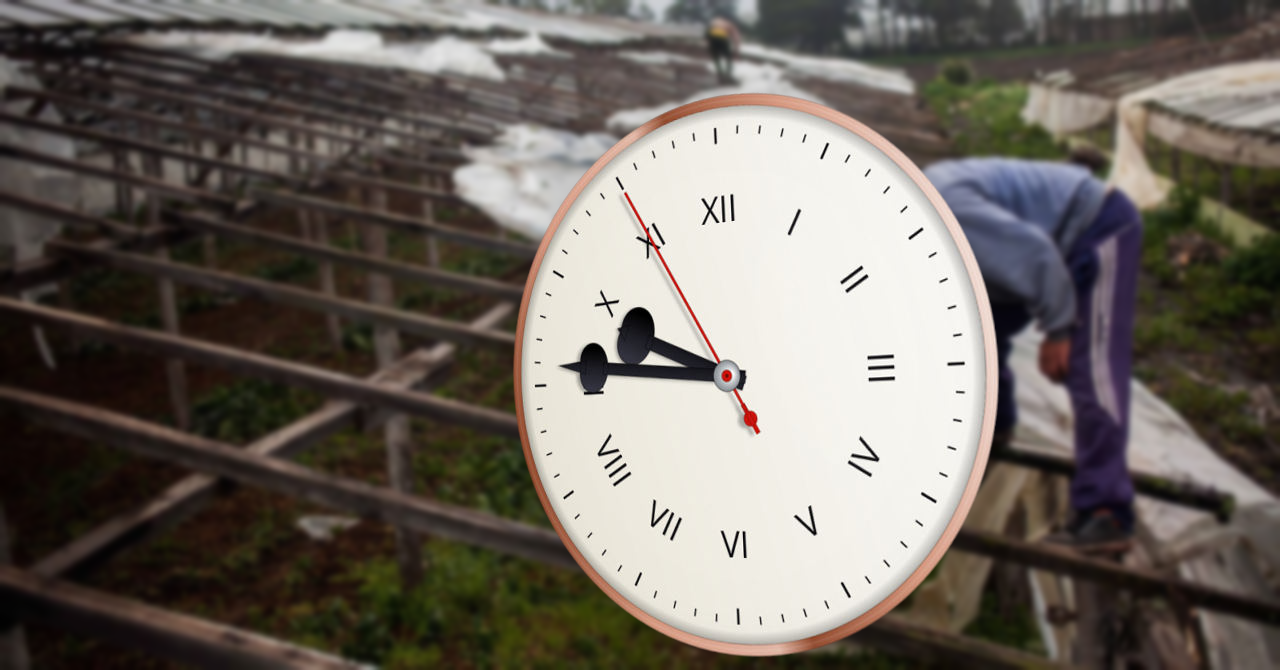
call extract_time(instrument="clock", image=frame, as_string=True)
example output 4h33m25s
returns 9h45m55s
